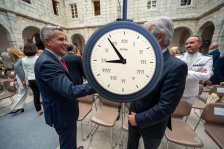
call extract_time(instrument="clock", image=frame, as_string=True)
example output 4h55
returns 8h54
